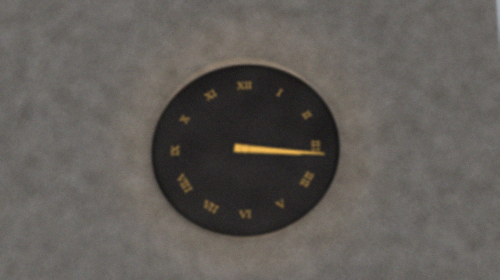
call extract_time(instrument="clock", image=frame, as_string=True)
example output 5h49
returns 3h16
